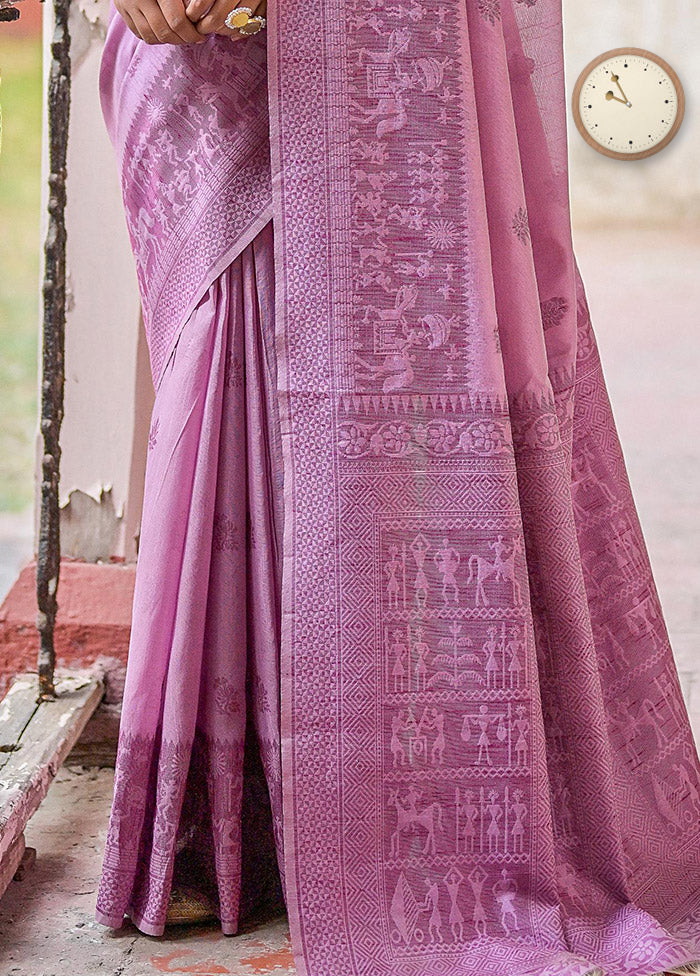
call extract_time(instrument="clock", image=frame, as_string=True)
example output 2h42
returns 9h56
